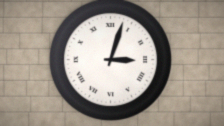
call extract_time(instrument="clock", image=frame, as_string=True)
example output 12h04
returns 3h03
